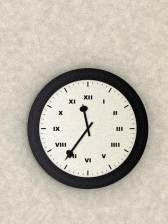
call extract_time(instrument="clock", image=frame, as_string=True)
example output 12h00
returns 11h36
